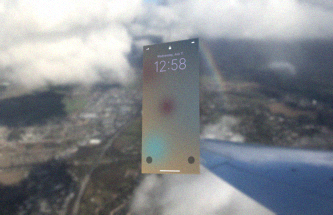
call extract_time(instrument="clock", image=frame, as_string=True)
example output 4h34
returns 12h58
